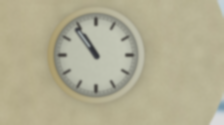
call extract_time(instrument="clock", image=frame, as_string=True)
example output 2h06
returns 10h54
